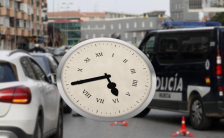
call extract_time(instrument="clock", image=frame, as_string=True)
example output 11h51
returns 5h45
